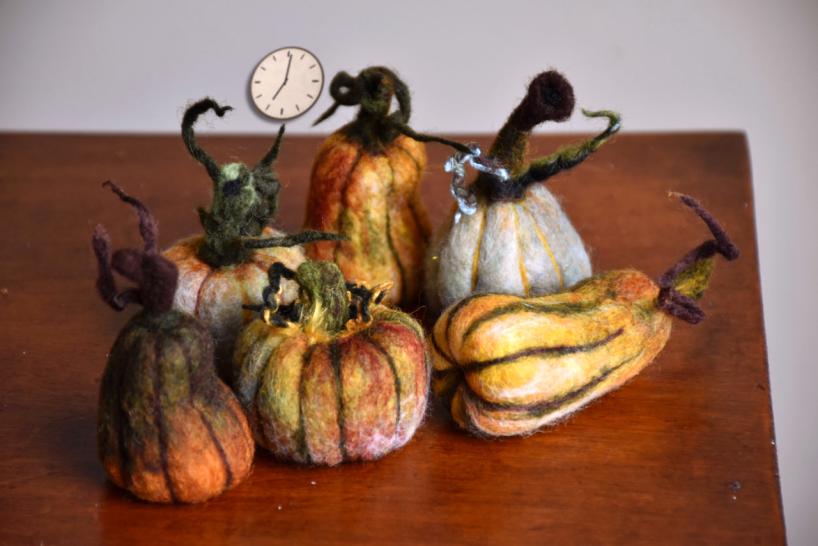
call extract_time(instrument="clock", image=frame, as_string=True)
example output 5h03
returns 7h01
